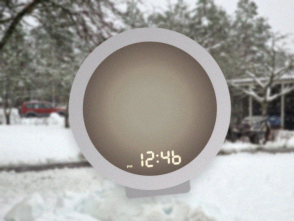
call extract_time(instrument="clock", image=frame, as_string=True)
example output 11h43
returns 12h46
